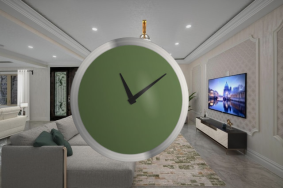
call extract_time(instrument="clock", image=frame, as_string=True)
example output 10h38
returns 11h09
